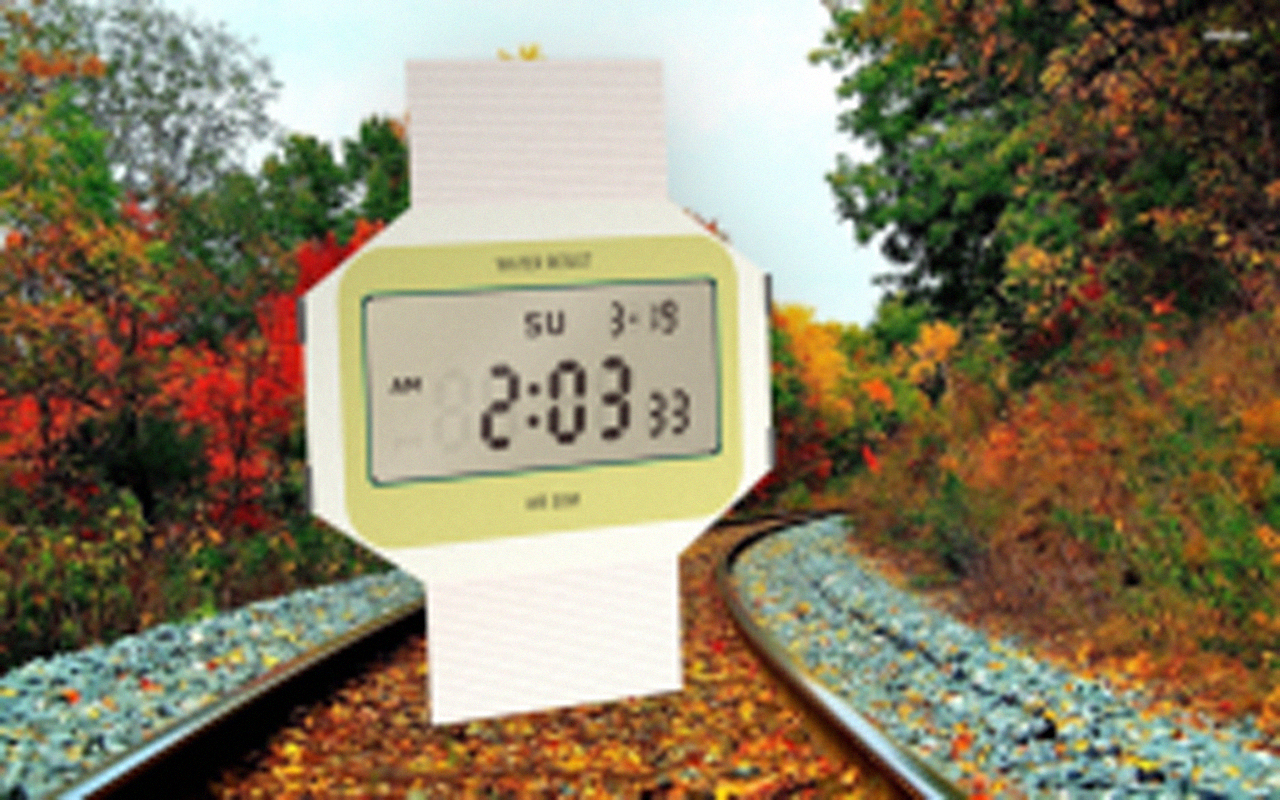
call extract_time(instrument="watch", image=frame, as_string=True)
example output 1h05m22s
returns 2h03m33s
